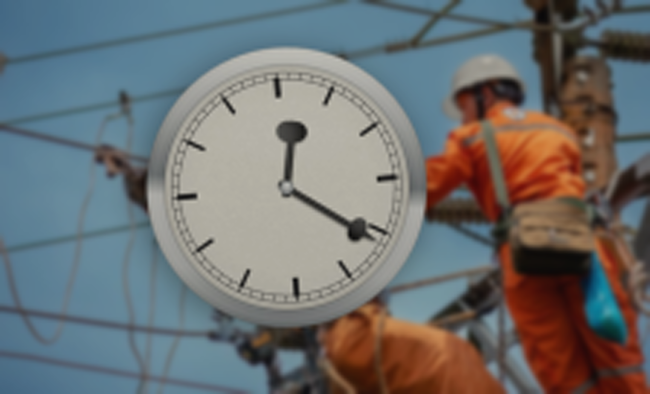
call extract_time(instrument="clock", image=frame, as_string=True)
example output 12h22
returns 12h21
